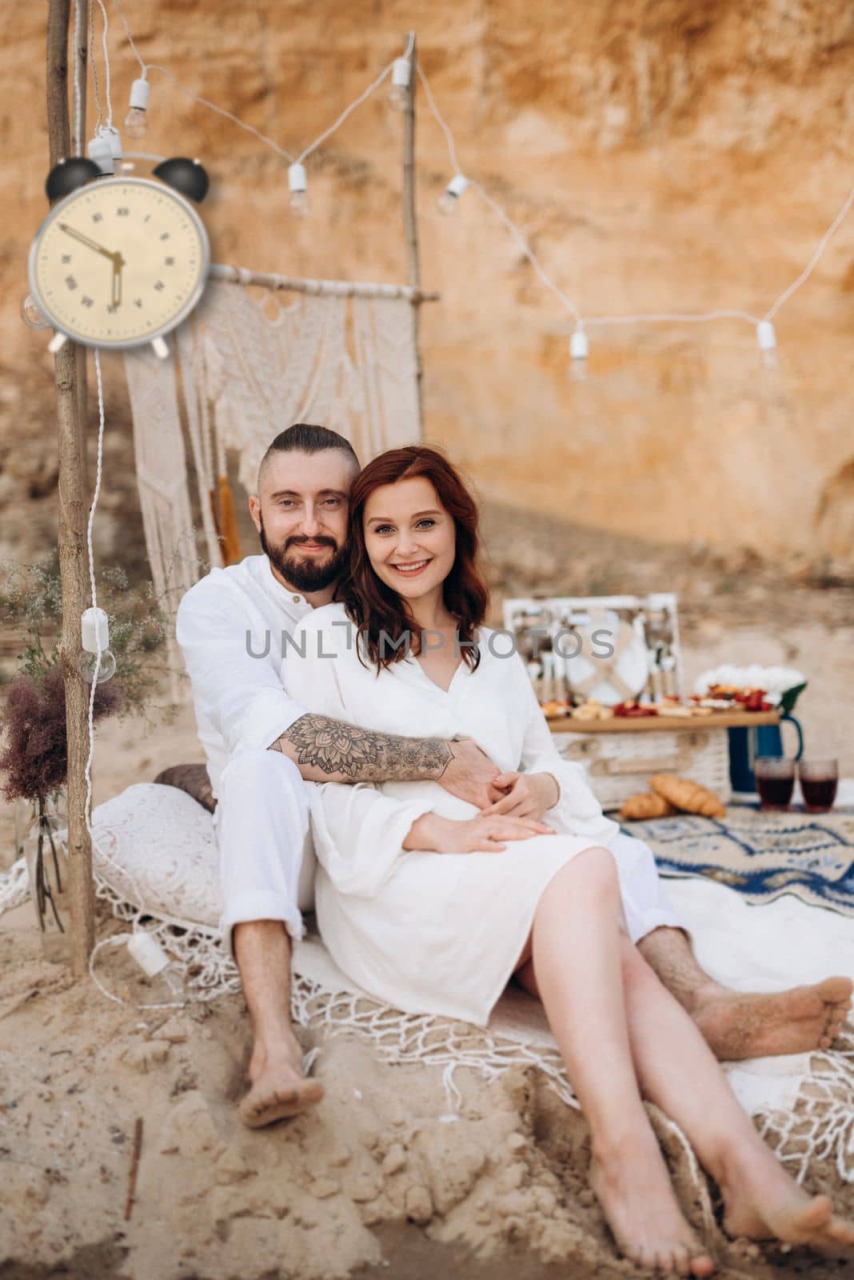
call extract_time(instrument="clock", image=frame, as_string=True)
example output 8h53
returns 5h50
